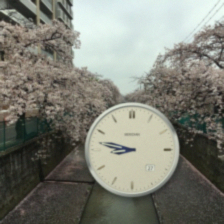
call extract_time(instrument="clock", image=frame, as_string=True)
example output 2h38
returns 8h47
